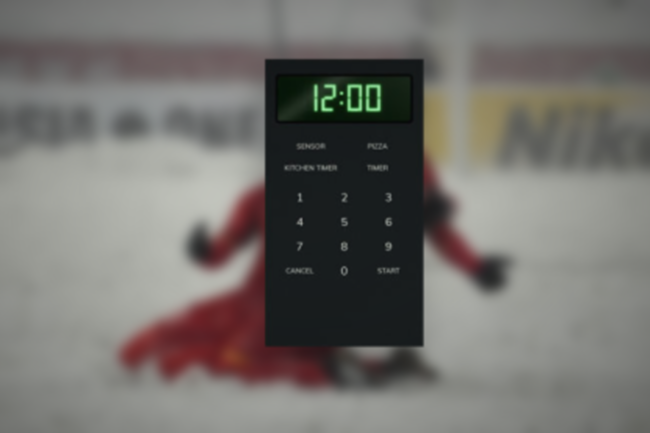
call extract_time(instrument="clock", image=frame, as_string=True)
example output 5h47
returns 12h00
